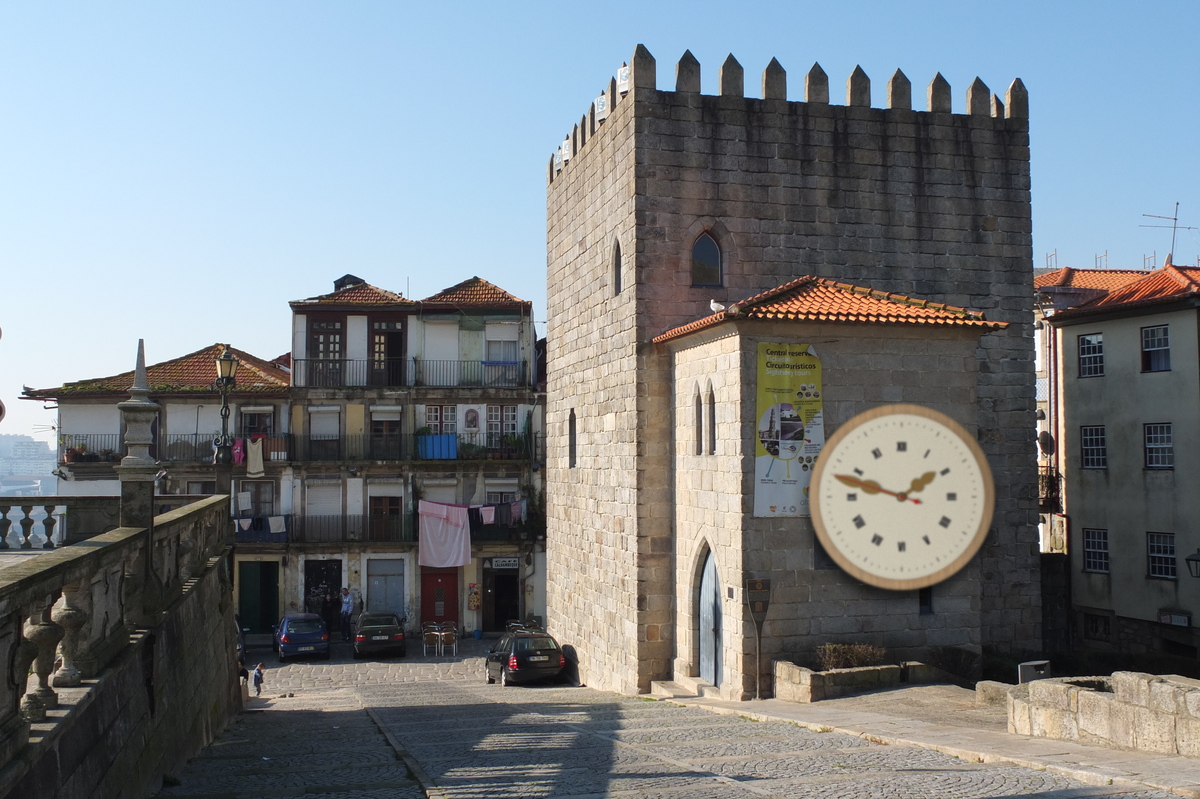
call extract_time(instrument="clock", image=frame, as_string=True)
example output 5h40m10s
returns 1h47m48s
